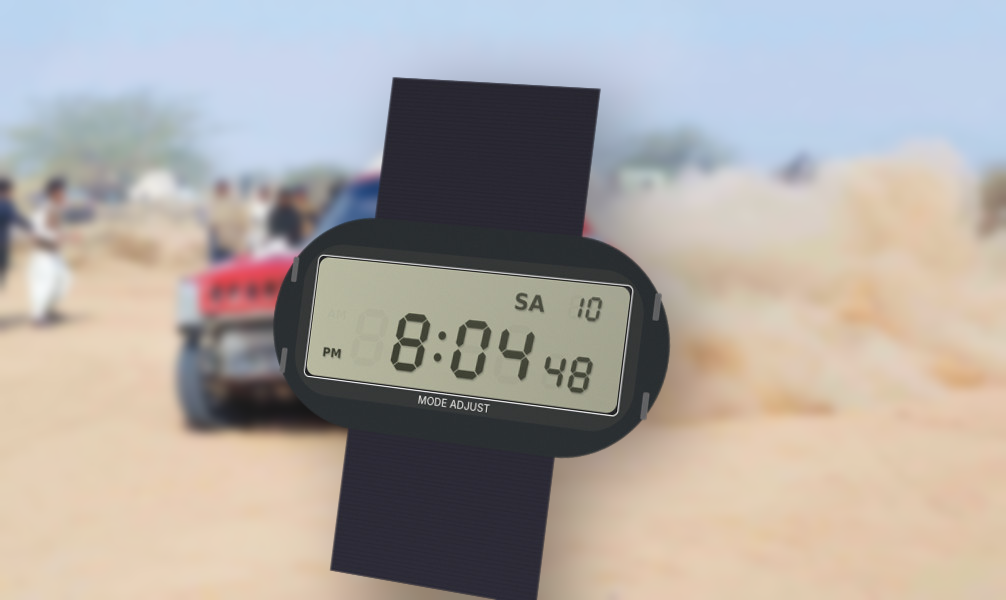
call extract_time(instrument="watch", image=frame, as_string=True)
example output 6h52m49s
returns 8h04m48s
